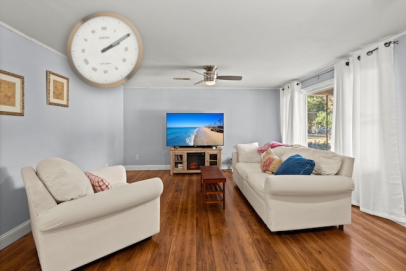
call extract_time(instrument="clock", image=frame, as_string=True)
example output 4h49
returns 2h10
